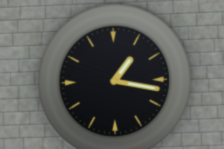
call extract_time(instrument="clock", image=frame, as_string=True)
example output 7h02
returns 1h17
